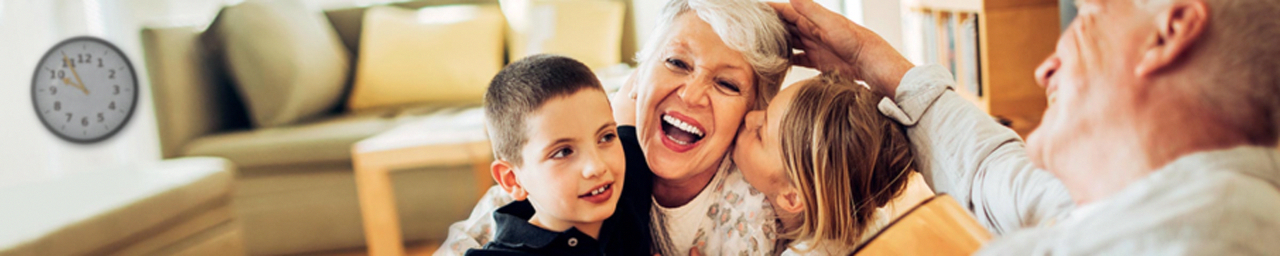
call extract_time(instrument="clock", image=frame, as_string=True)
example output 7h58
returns 9h55
